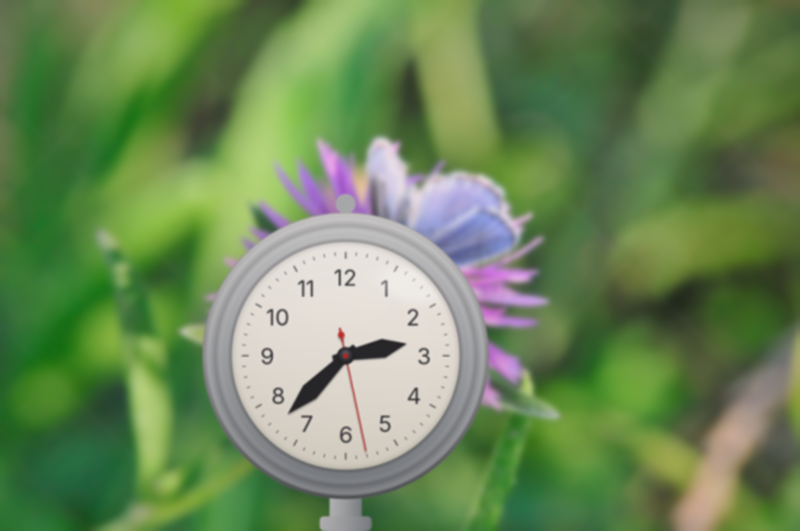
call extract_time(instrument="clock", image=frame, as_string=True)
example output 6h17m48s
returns 2h37m28s
